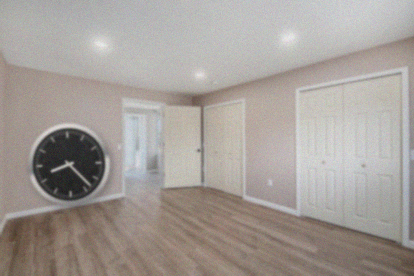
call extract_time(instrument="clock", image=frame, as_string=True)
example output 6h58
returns 8h23
